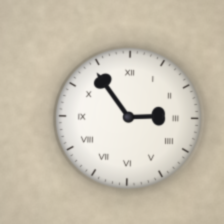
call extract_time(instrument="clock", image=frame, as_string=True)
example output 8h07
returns 2h54
